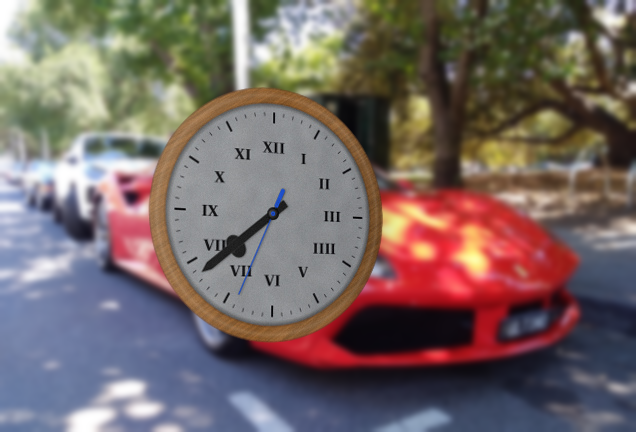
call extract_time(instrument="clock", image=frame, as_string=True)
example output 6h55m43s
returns 7h38m34s
